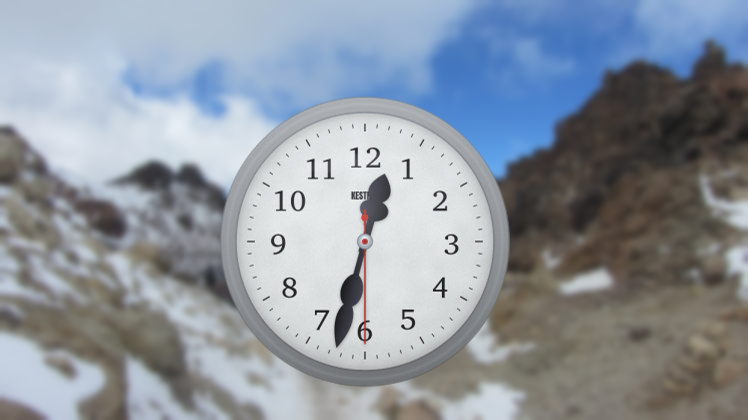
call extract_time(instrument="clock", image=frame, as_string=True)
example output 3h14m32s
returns 12h32m30s
